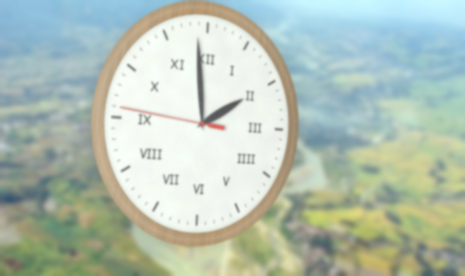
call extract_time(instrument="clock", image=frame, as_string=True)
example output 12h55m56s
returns 1h58m46s
